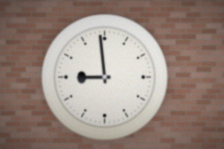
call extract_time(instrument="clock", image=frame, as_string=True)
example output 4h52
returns 8h59
